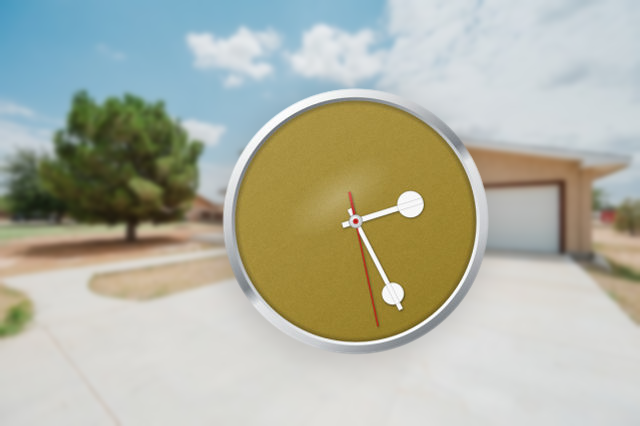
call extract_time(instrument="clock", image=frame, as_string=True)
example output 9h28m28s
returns 2h25m28s
